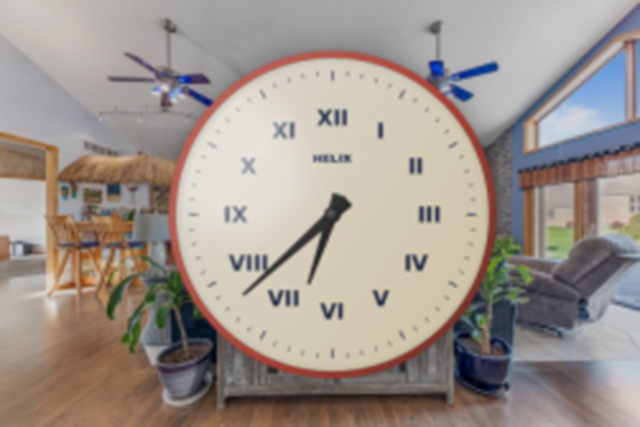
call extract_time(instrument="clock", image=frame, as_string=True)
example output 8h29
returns 6h38
